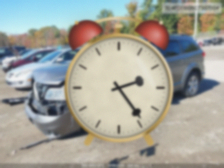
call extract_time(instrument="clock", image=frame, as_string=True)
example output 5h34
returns 2h24
